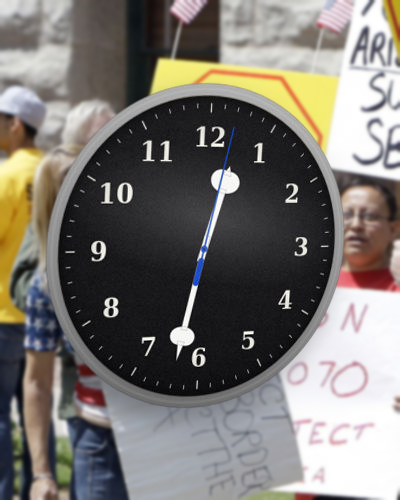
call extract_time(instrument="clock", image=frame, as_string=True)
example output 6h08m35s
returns 12h32m02s
